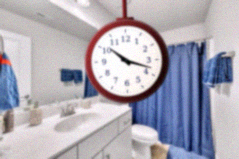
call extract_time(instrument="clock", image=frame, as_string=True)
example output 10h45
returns 10h18
